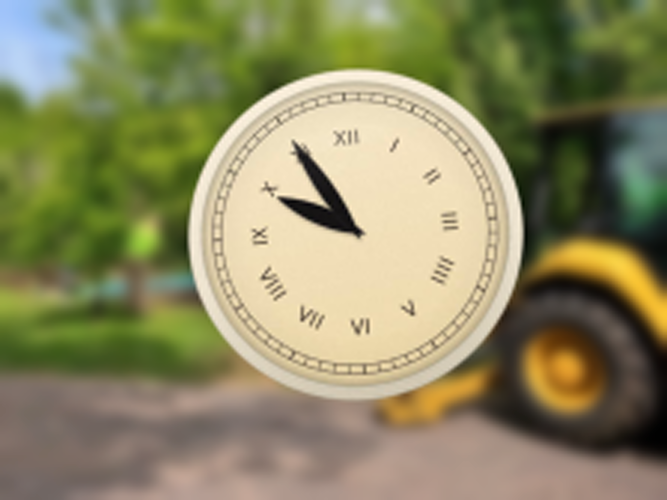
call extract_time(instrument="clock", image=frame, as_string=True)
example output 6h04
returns 9h55
